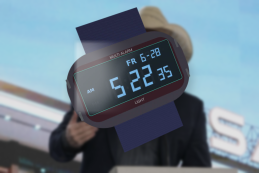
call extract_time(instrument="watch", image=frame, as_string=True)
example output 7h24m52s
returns 5h22m35s
